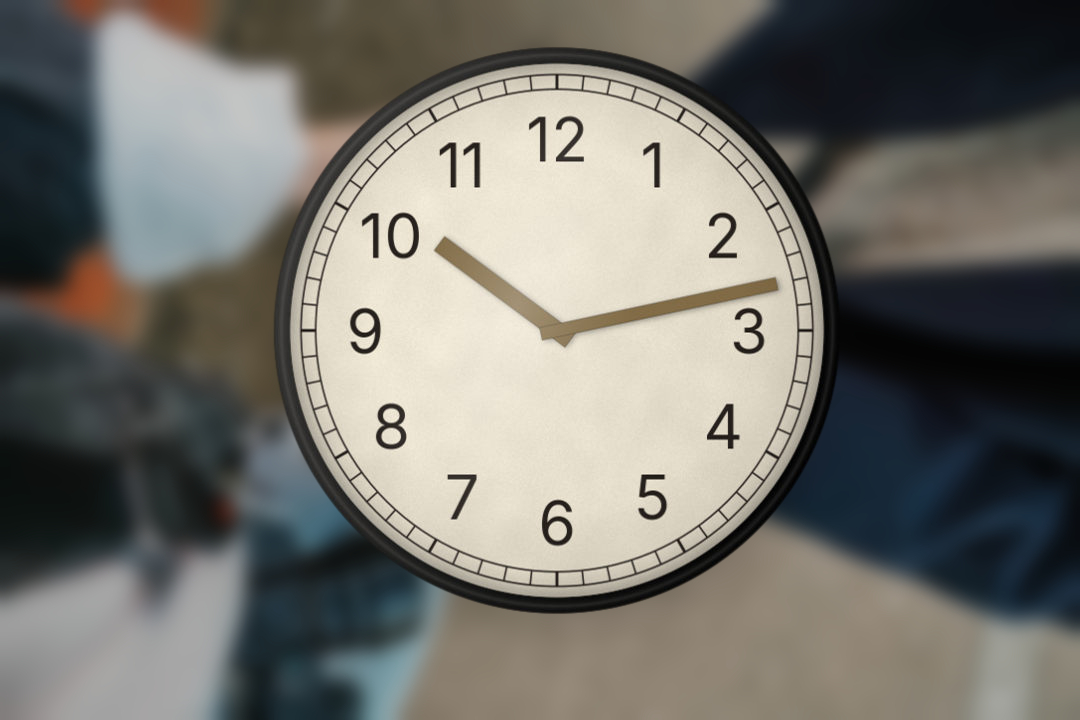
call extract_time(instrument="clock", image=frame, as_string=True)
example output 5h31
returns 10h13
